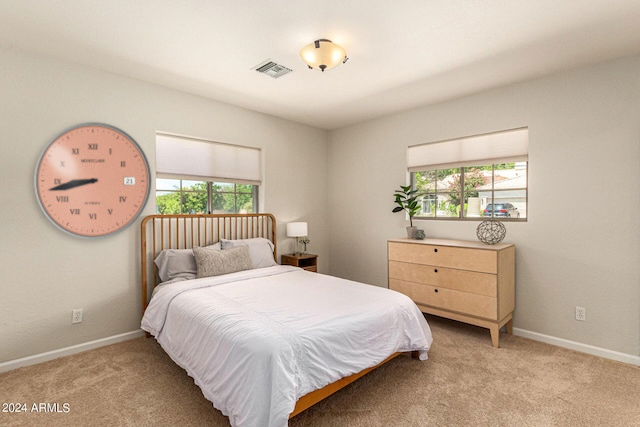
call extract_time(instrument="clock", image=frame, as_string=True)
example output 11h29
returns 8h43
